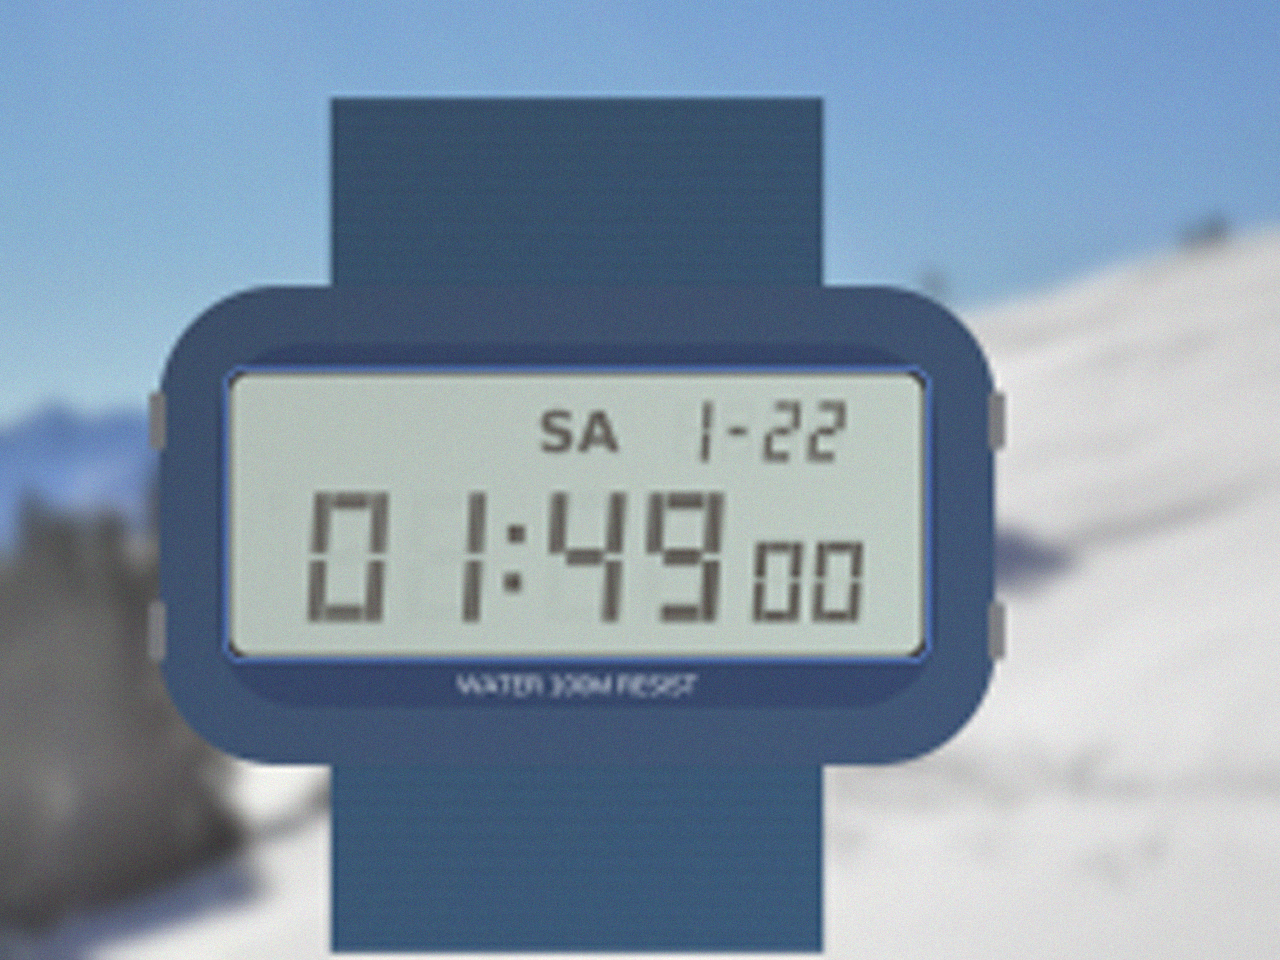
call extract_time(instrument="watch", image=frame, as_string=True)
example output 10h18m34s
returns 1h49m00s
